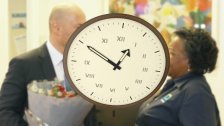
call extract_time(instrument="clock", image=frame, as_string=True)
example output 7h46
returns 12h50
